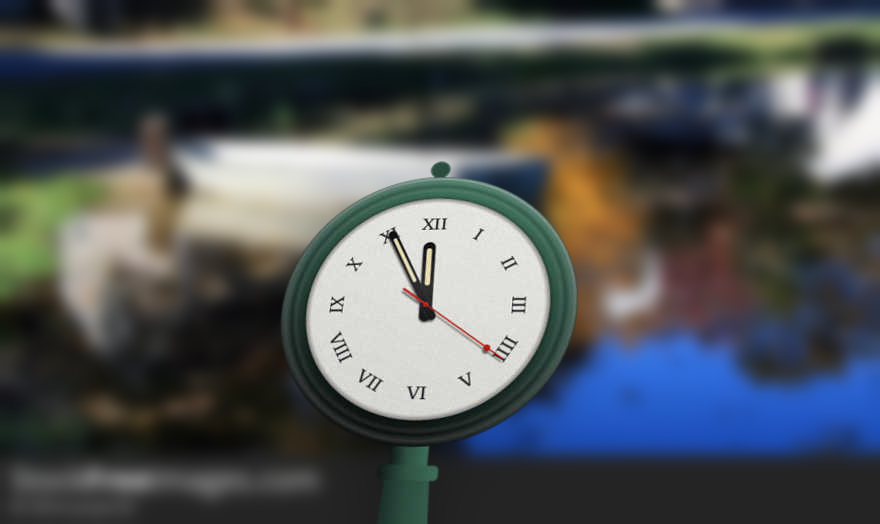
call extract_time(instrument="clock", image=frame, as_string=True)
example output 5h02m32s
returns 11h55m21s
